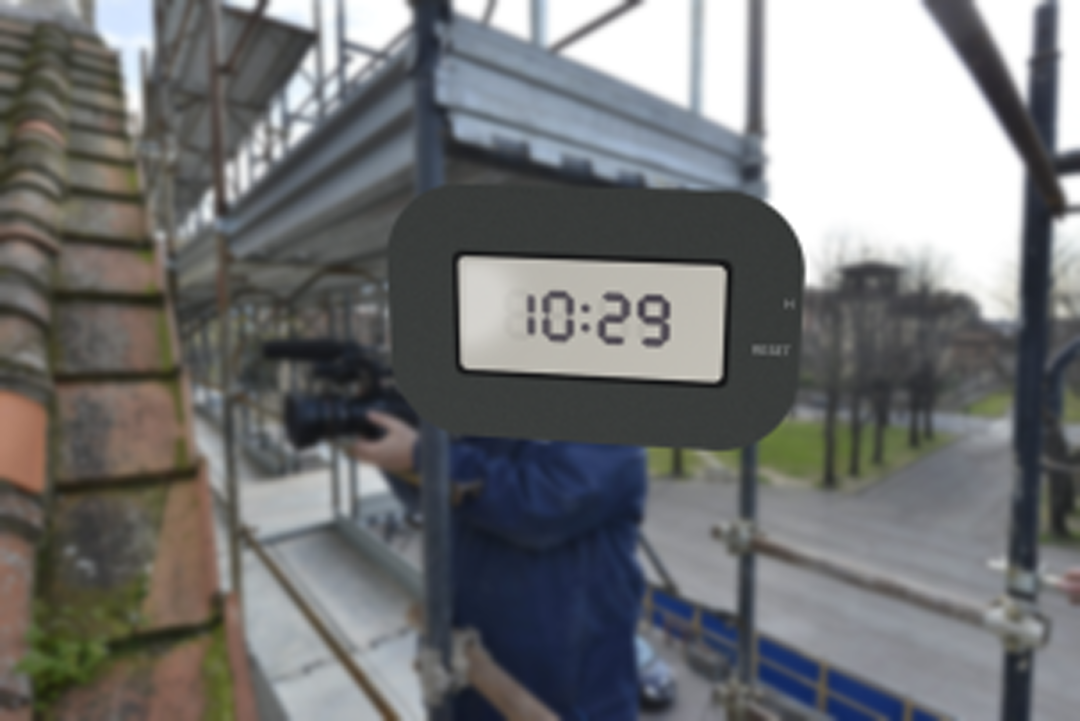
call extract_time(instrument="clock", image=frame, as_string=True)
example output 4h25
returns 10h29
